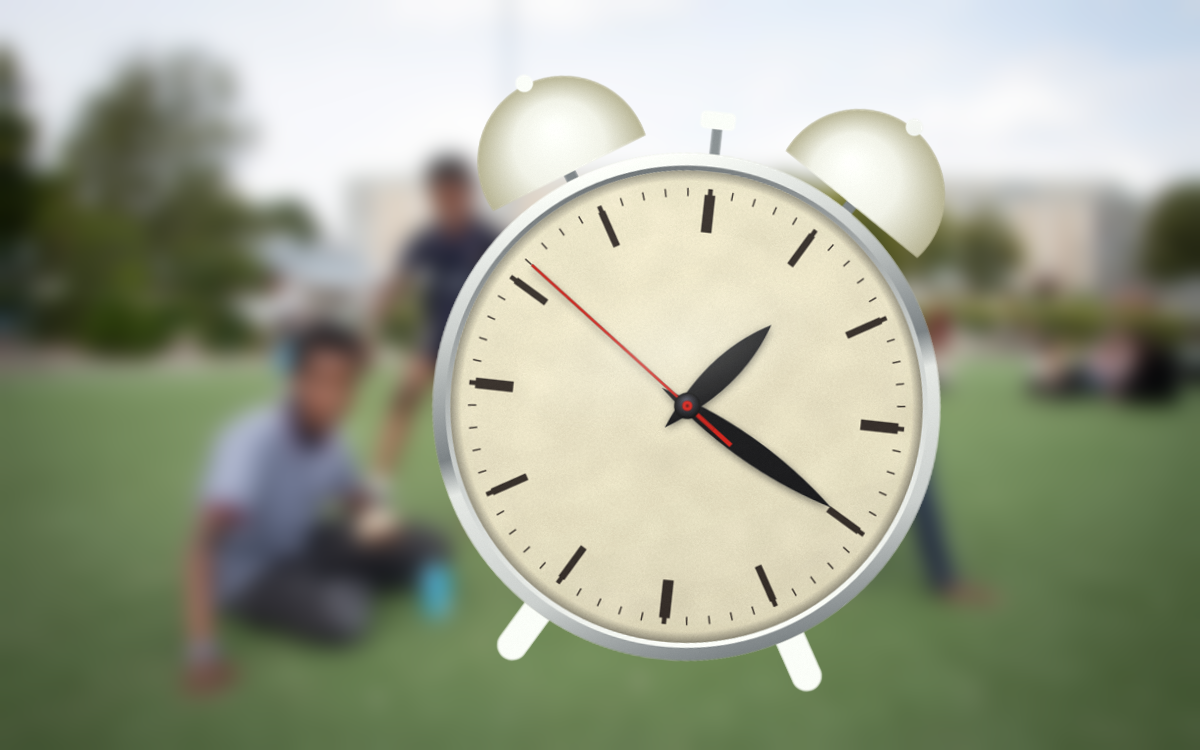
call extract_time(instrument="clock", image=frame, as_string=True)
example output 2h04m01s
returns 1h19m51s
